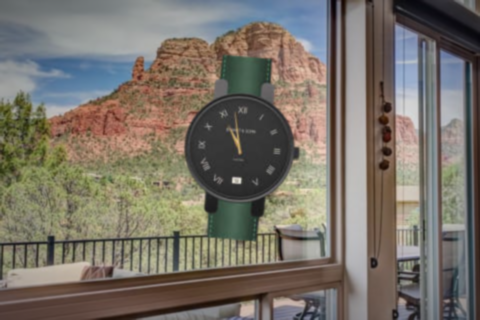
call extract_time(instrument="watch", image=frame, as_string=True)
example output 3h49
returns 10h58
